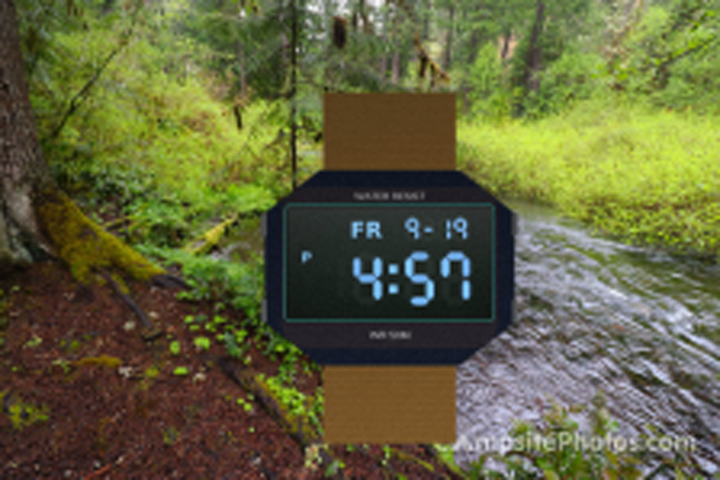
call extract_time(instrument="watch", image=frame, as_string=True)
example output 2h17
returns 4h57
